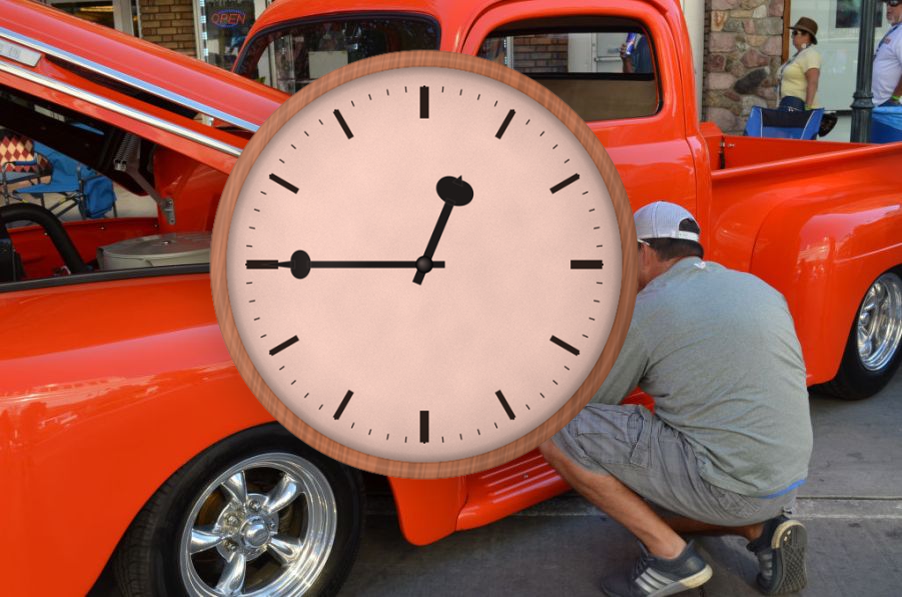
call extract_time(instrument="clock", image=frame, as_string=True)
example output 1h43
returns 12h45
